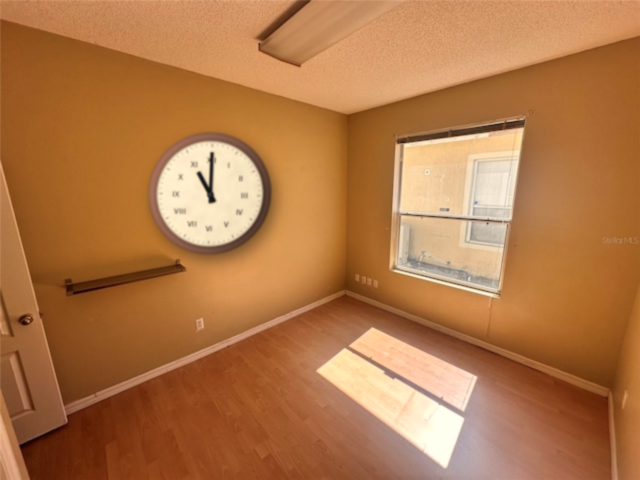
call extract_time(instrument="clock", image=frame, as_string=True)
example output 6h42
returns 11h00
